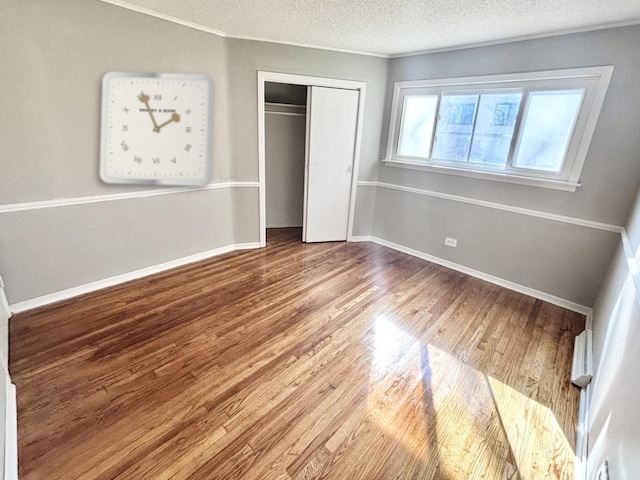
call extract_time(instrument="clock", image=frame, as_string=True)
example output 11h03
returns 1h56
